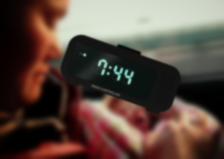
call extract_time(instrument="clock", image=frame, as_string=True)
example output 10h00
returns 7h44
